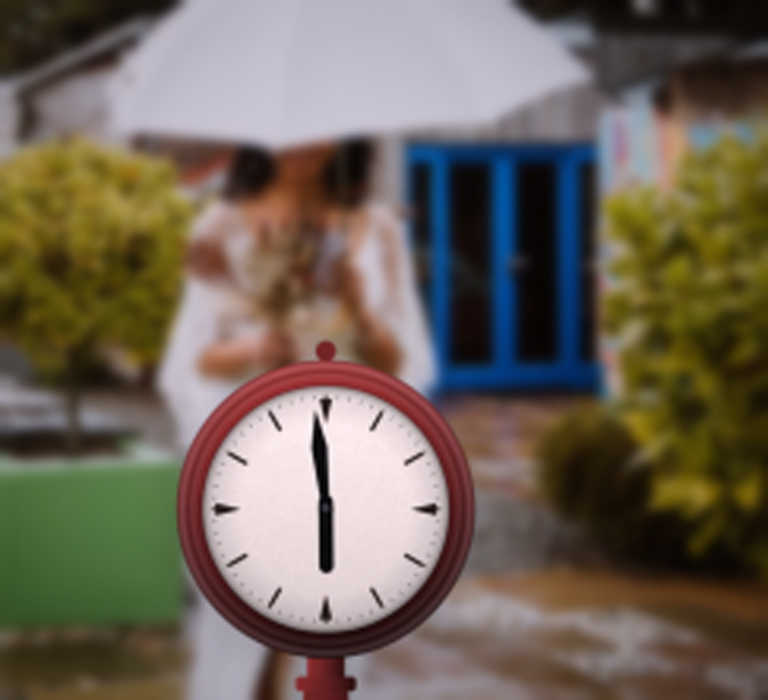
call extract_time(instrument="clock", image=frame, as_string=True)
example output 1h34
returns 5h59
